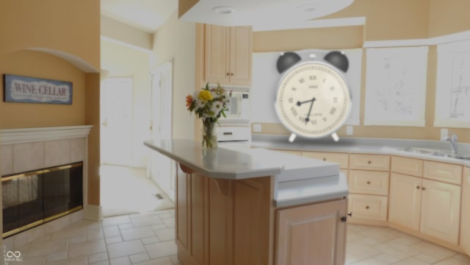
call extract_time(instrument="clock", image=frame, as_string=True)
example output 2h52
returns 8h33
